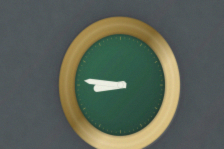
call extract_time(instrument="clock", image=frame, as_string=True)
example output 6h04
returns 8h46
